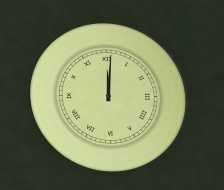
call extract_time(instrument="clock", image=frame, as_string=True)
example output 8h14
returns 12h01
